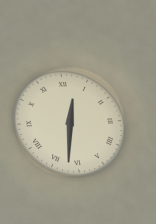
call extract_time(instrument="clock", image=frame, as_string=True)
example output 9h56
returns 12h32
